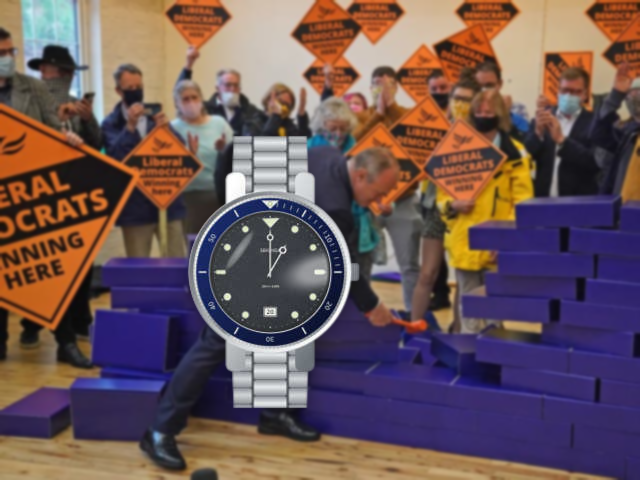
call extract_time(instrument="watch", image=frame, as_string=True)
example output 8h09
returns 1h00
